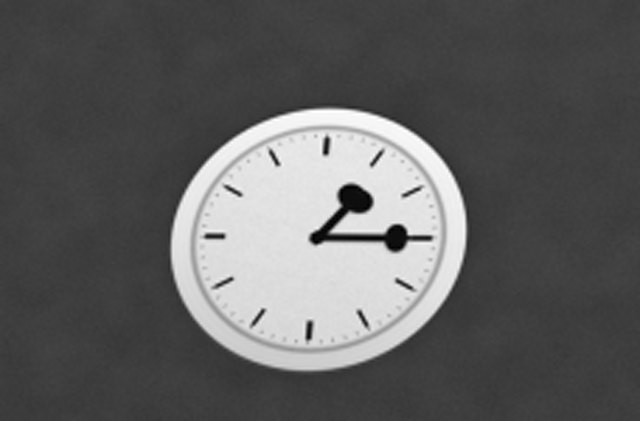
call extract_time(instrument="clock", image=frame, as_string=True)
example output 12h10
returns 1h15
